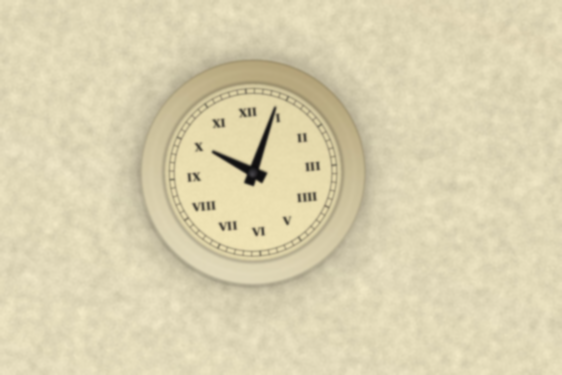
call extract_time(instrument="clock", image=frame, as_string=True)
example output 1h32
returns 10h04
